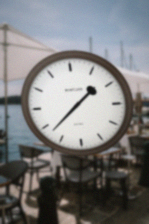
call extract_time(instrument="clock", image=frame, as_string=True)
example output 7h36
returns 1h38
